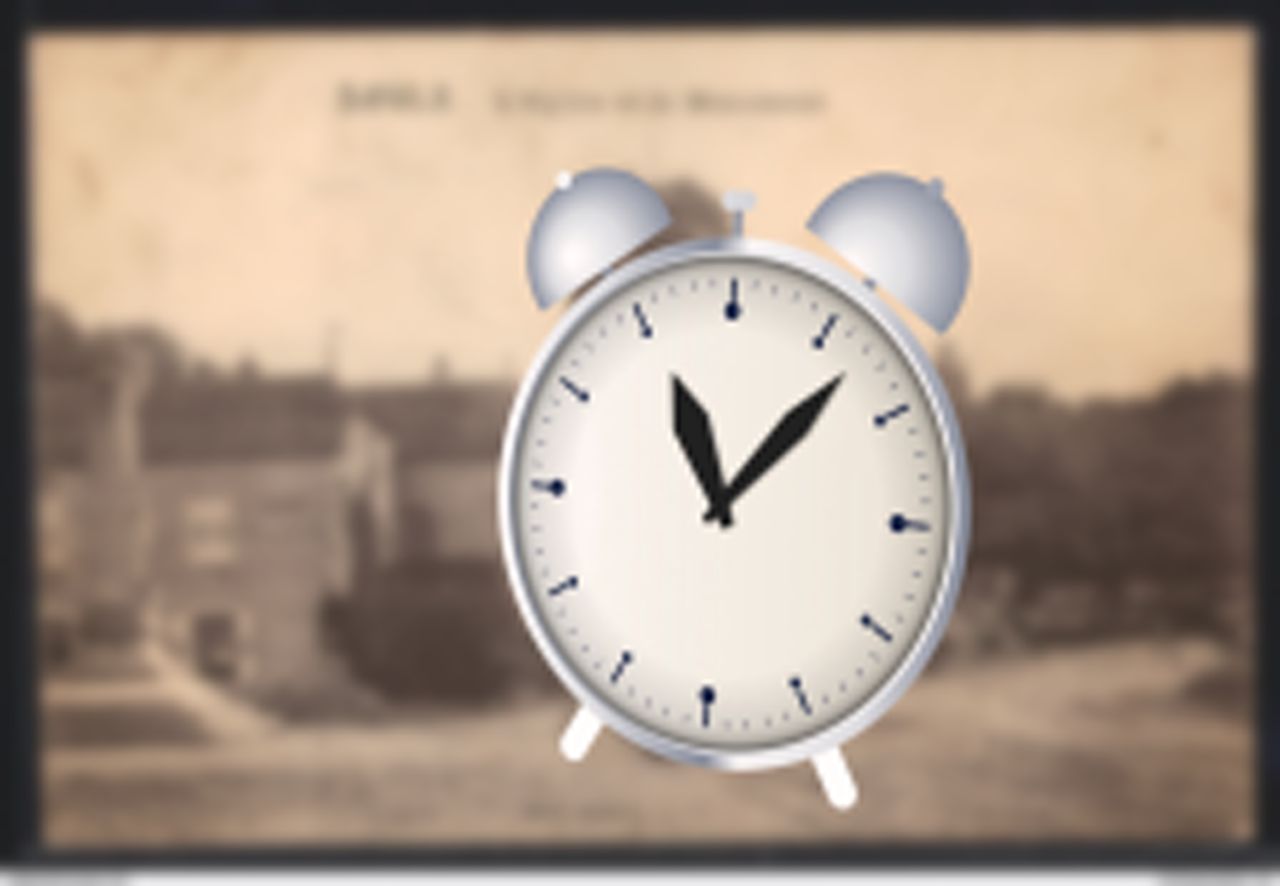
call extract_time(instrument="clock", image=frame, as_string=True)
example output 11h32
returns 11h07
